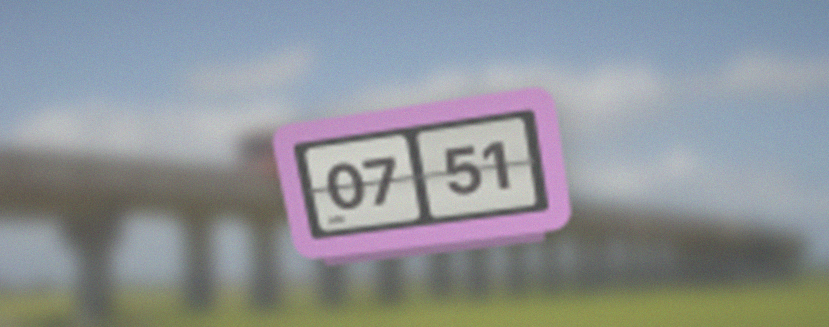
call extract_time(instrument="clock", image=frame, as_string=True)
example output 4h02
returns 7h51
